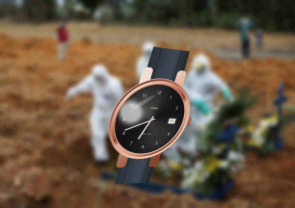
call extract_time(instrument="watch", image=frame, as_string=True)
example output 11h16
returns 6h41
